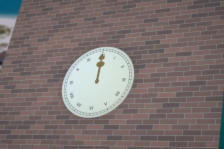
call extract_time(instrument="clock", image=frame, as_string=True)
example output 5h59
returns 12h00
